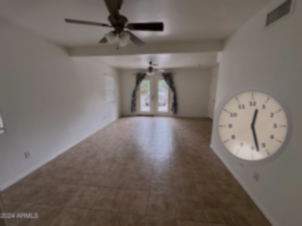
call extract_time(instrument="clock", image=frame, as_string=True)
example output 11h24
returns 12h28
